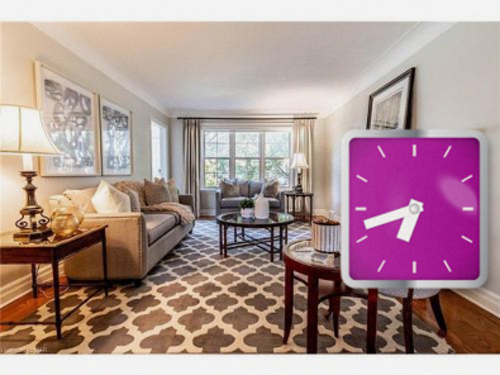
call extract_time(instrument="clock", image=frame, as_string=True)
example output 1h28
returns 6h42
